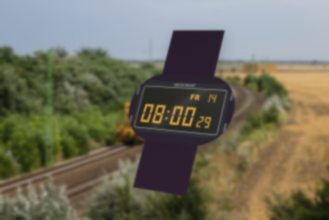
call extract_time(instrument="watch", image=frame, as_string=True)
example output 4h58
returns 8h00
